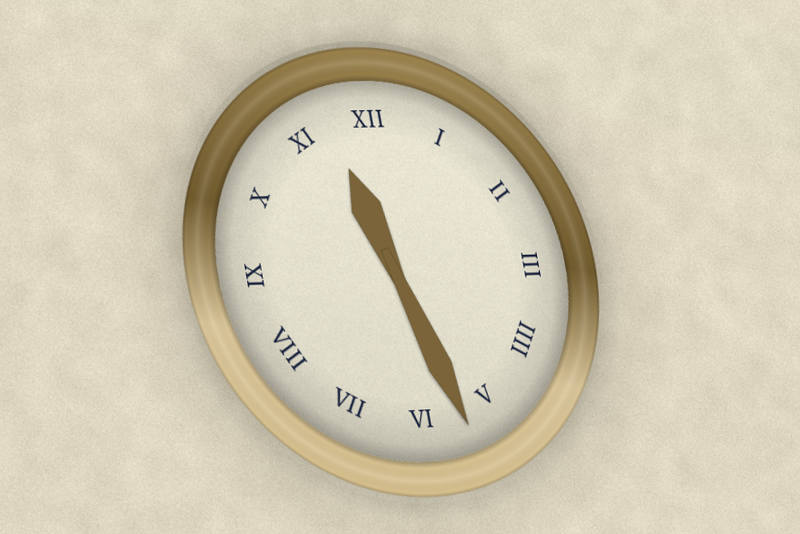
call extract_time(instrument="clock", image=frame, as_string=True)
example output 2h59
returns 11h27
